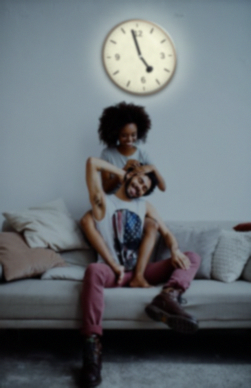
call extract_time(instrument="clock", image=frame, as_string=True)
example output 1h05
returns 4h58
